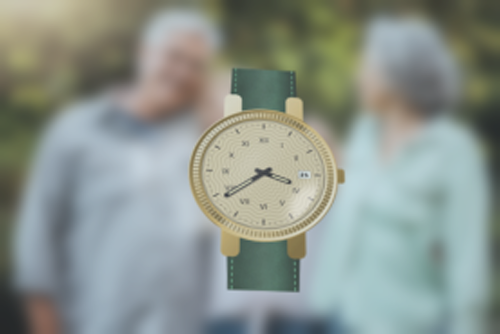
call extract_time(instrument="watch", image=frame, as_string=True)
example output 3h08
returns 3h39
